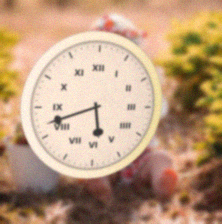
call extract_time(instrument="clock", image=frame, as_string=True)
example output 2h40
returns 5h42
